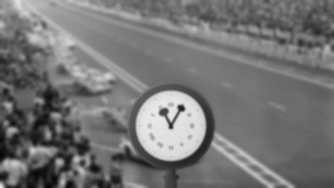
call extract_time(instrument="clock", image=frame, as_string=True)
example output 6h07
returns 11h05
